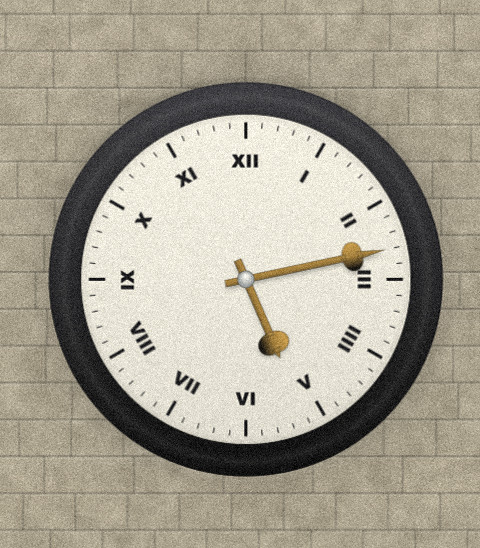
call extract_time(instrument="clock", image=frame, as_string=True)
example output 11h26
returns 5h13
